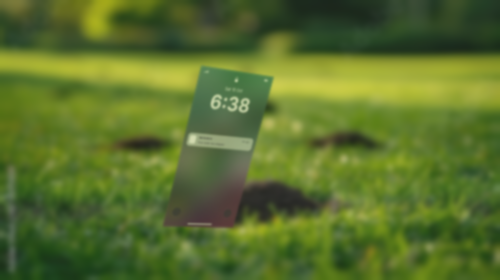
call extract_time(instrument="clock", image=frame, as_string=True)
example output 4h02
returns 6h38
